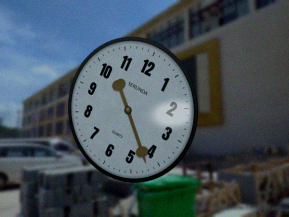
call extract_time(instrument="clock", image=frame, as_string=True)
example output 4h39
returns 10h22
